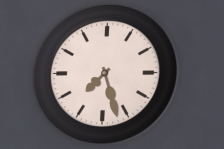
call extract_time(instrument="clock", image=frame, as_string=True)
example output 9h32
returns 7h27
